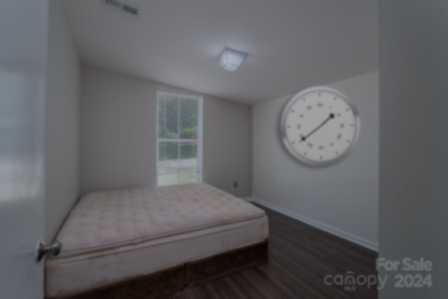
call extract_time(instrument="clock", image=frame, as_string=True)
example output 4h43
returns 1h39
